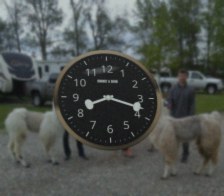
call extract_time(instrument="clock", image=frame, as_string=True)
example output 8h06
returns 8h18
